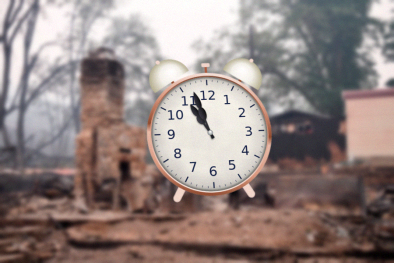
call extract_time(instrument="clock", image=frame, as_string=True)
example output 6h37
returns 10h57
